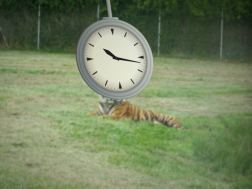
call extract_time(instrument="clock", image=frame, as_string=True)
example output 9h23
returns 10h17
